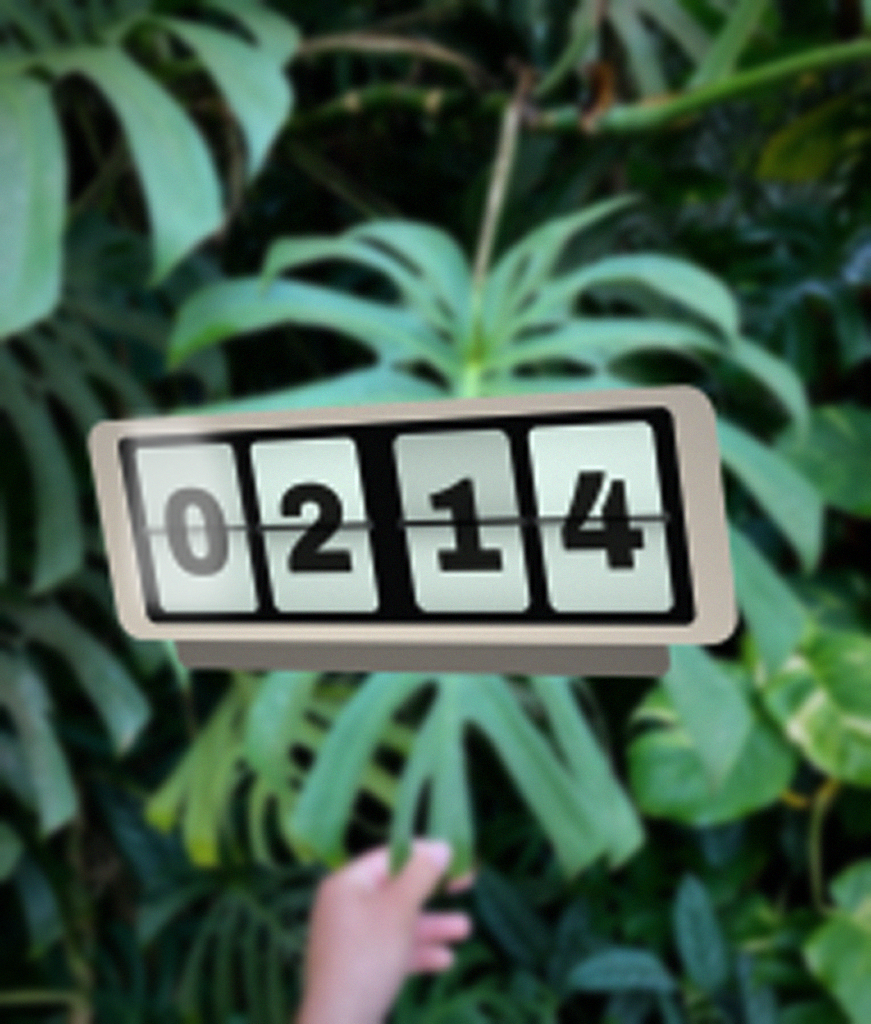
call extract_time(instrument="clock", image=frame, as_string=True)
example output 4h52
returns 2h14
